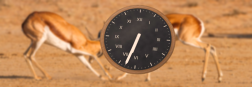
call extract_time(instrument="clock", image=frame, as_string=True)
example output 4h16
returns 6h33
